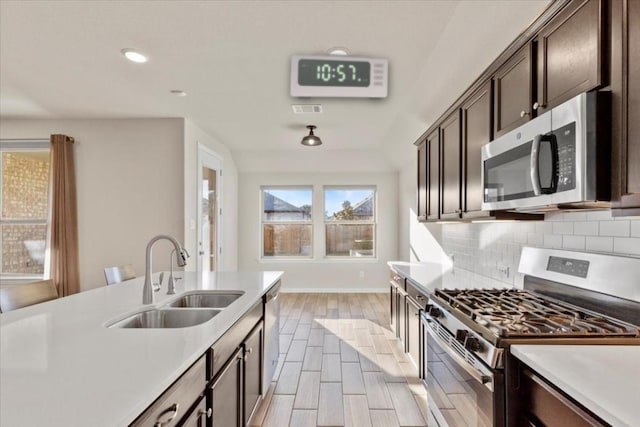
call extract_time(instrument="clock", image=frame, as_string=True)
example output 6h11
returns 10h57
